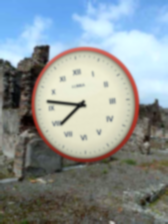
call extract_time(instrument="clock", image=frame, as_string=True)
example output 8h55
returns 7h47
